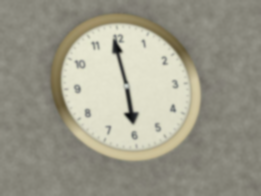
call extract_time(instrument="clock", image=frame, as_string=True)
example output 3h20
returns 5h59
